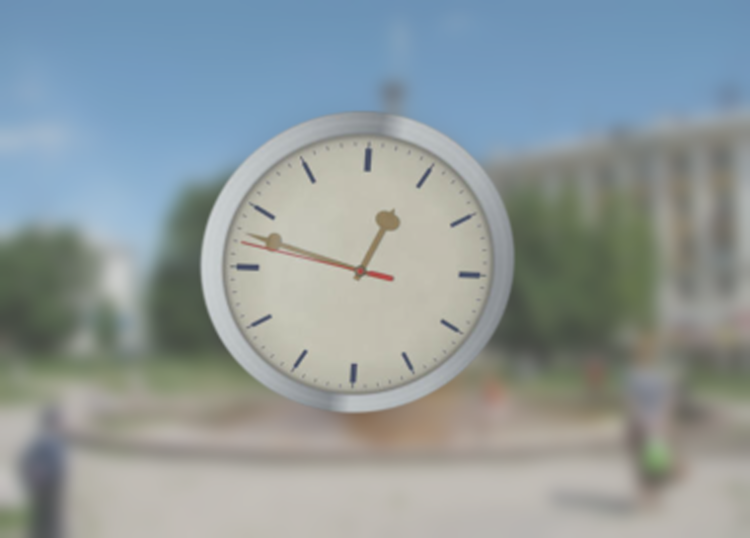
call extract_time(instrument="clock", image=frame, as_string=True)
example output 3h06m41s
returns 12h47m47s
